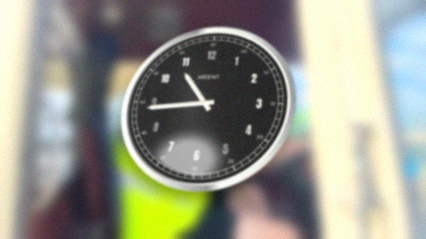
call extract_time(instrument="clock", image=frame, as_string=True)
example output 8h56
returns 10h44
